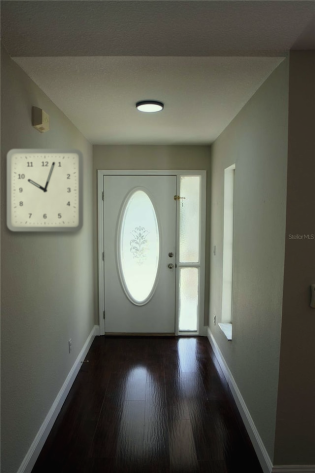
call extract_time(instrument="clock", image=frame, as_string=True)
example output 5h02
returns 10h03
